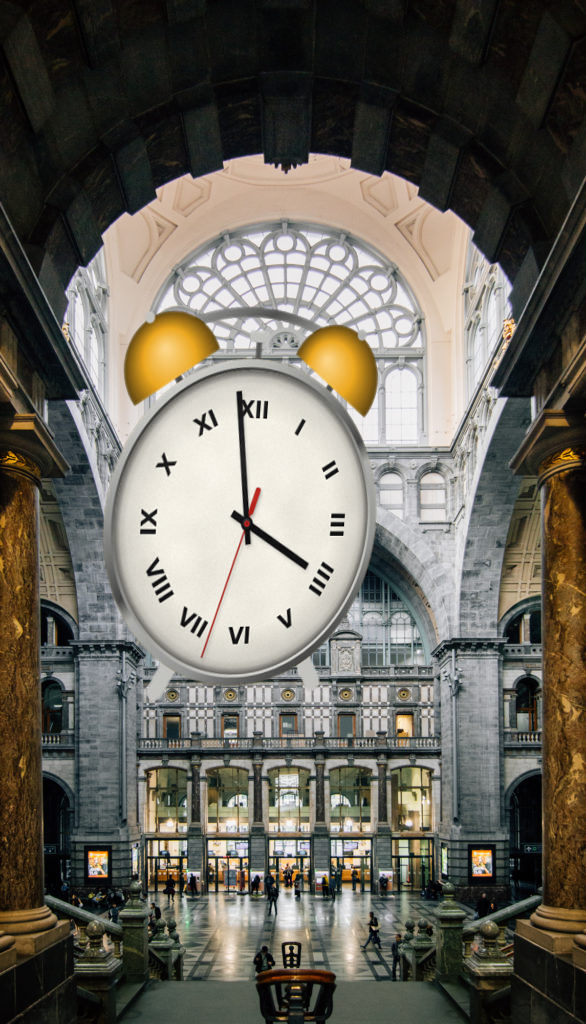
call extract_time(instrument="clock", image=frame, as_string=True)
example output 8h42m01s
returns 3h58m33s
